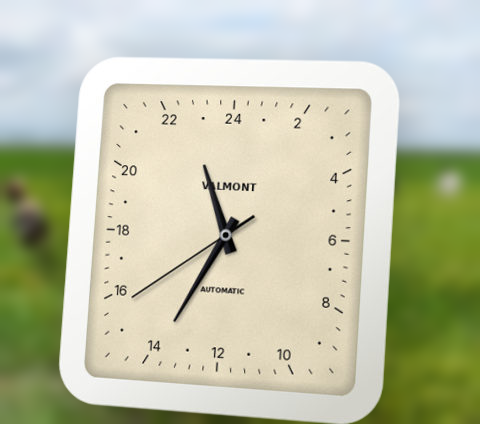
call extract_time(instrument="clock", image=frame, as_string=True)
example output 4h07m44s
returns 22h34m39s
